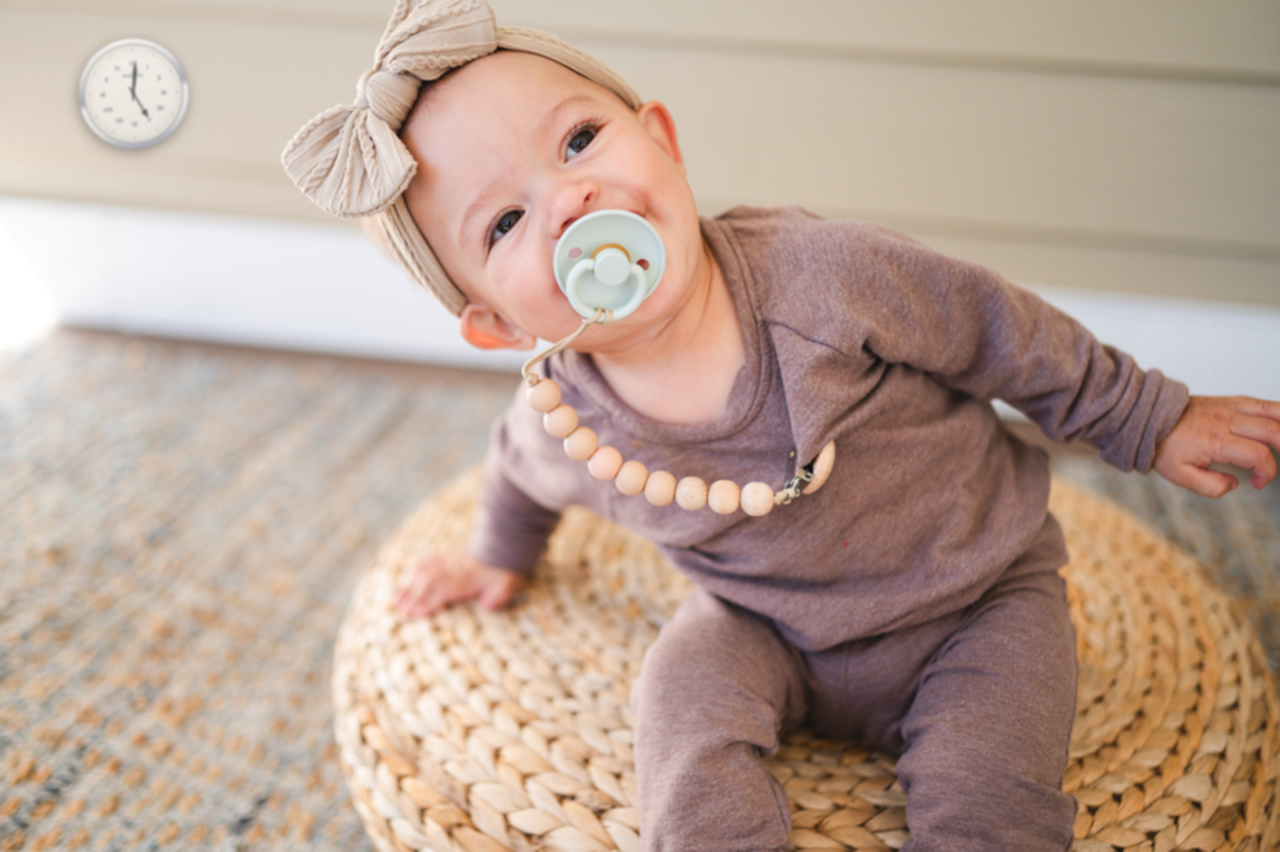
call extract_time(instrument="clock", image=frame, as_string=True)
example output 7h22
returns 5h01
